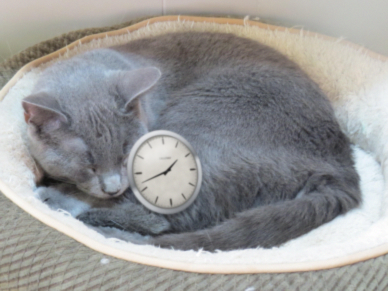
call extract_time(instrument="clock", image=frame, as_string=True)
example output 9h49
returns 1h42
